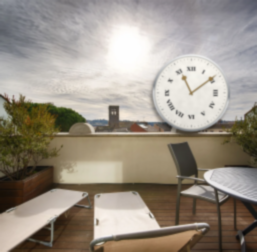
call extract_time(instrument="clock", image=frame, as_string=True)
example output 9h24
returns 11h09
